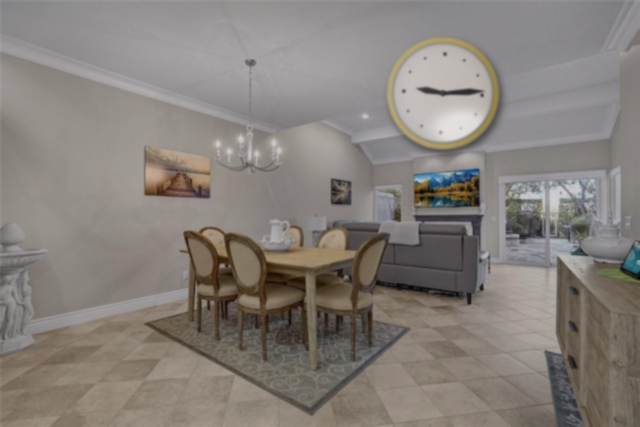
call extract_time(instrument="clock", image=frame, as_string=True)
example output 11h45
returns 9h14
